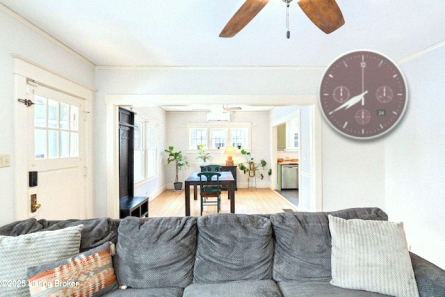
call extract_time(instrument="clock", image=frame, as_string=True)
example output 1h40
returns 7h40
